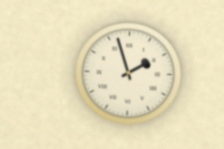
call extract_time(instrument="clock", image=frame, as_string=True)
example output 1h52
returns 1h57
